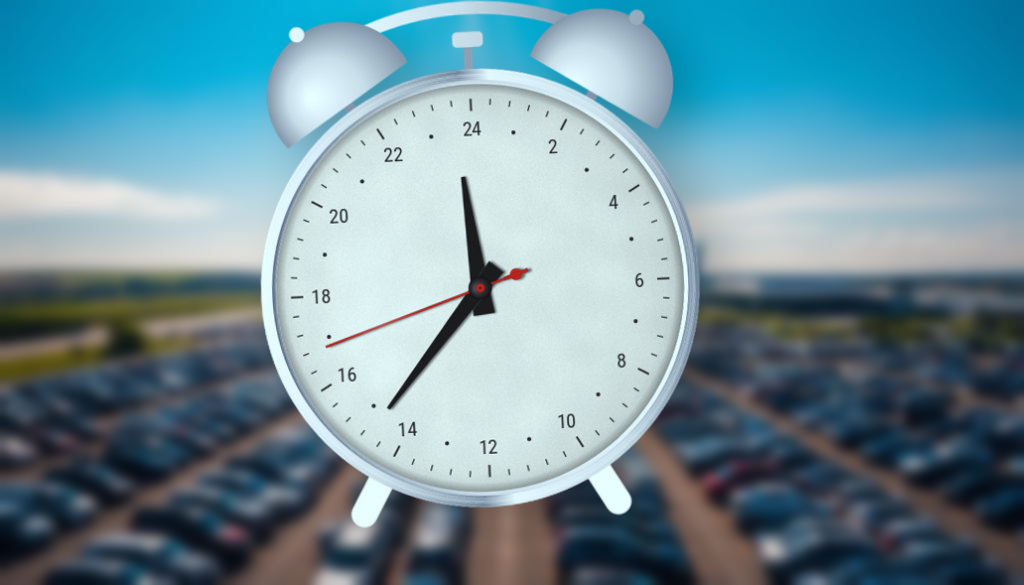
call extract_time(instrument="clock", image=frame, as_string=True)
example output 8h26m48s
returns 23h36m42s
